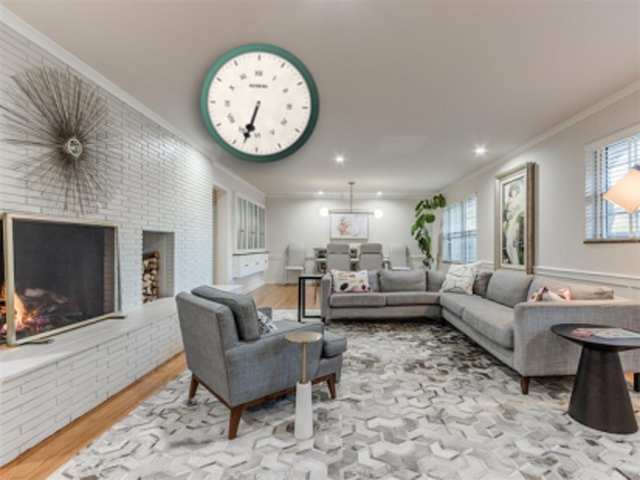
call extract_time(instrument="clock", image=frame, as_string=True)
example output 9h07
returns 6h33
